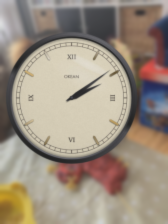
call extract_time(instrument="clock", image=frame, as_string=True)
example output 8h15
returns 2h09
